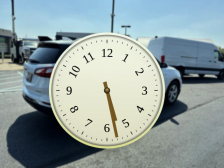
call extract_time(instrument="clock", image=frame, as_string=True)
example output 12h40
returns 5h28
